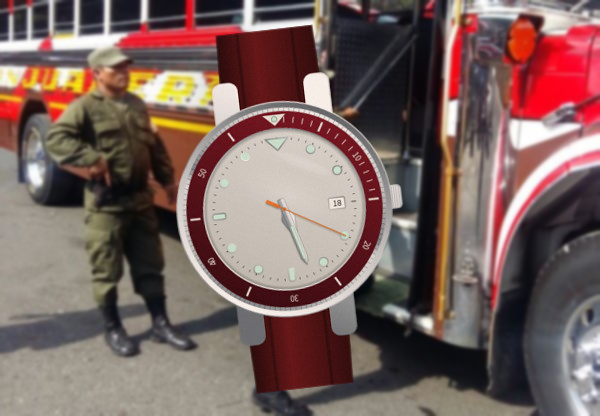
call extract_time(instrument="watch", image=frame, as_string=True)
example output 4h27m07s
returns 5h27m20s
